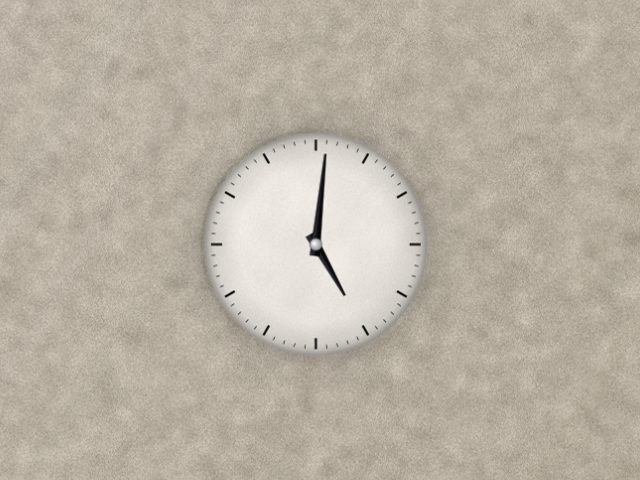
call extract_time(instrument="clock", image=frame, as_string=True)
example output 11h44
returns 5h01
